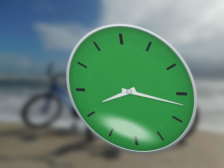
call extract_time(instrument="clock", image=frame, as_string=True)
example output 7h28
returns 8h17
